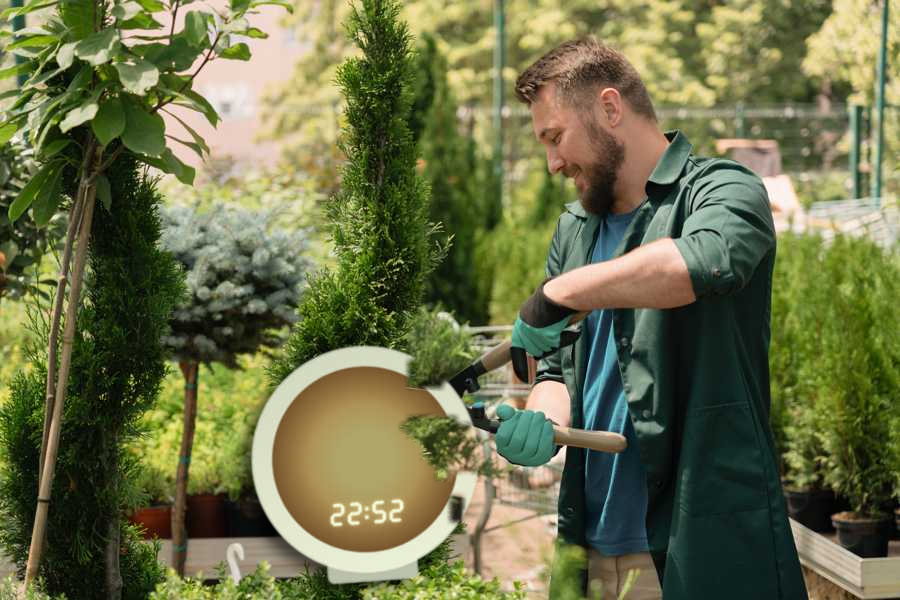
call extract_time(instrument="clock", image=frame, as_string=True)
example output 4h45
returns 22h52
